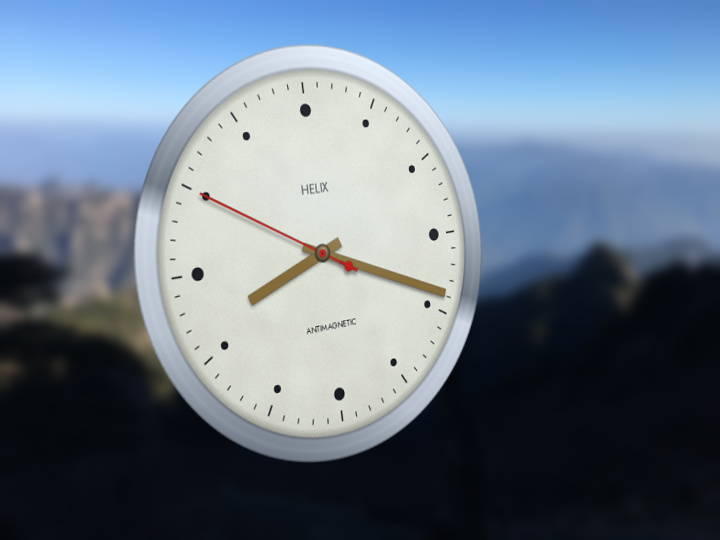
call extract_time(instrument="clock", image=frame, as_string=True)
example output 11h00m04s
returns 8h18m50s
